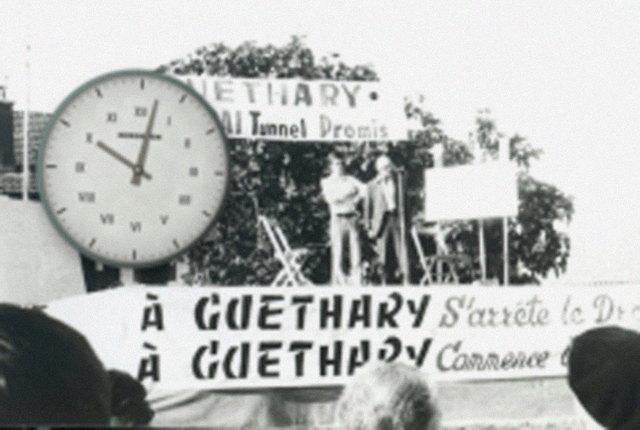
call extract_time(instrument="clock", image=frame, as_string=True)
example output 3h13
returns 10h02
